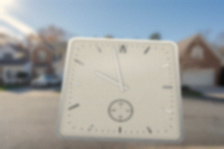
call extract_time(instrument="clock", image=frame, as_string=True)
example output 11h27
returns 9h58
